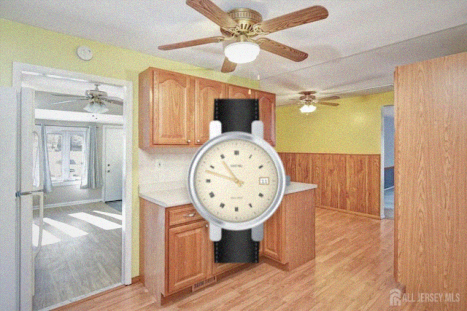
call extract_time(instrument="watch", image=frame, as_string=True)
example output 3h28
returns 10h48
